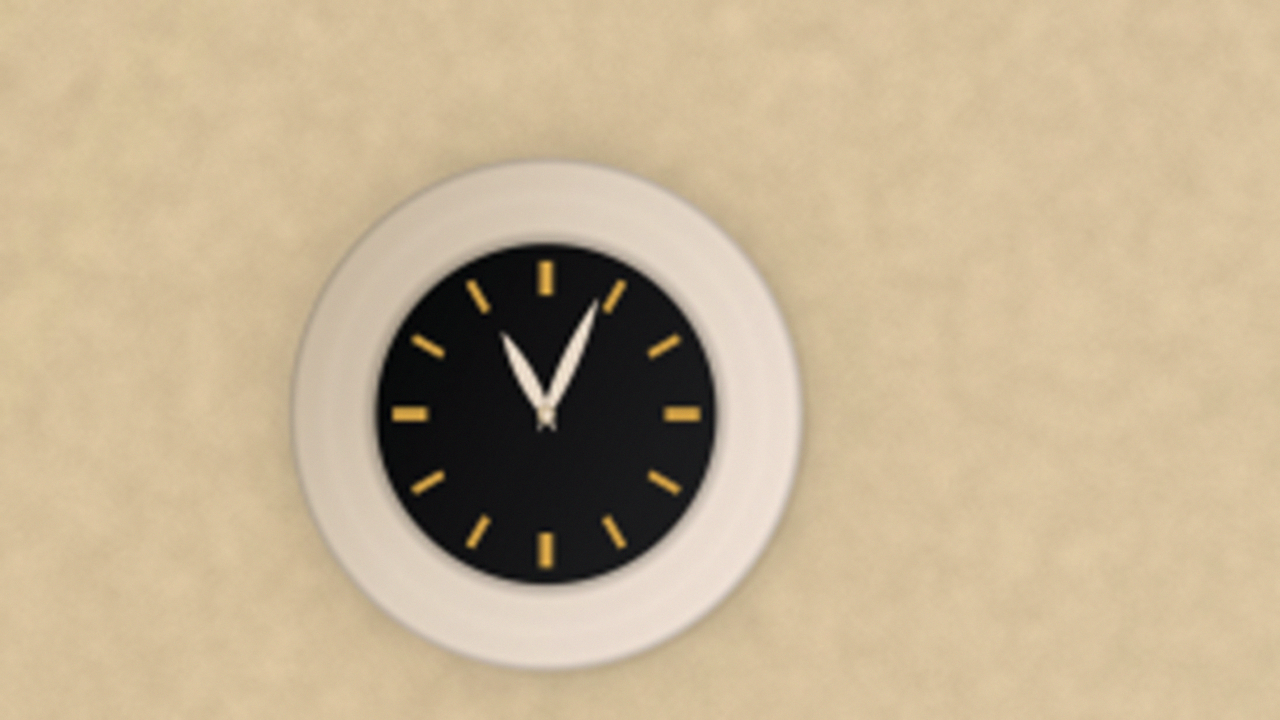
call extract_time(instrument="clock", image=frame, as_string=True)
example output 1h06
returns 11h04
